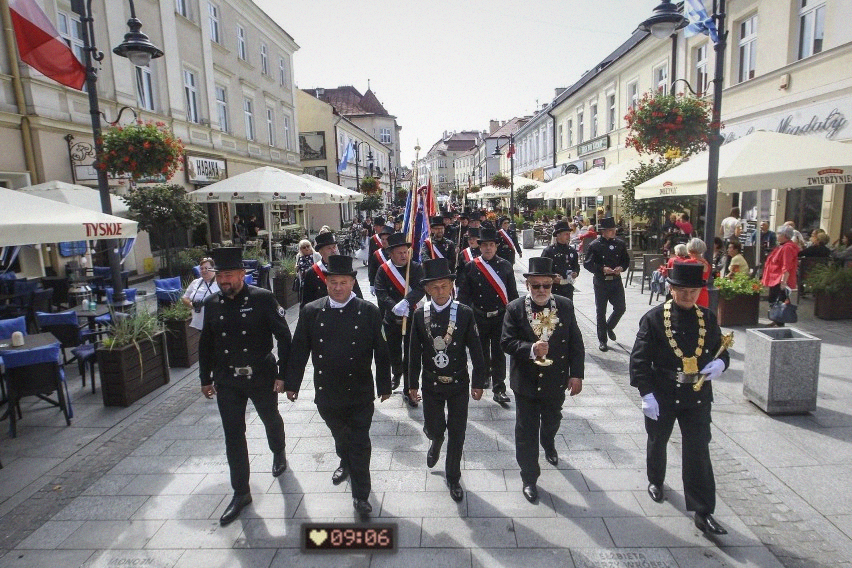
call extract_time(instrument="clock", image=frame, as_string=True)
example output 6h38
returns 9h06
